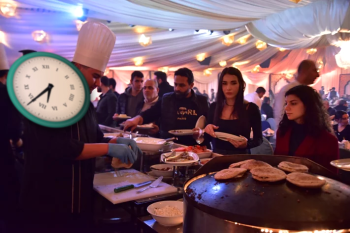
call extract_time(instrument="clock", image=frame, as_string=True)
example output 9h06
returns 6h39
